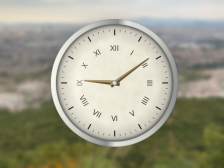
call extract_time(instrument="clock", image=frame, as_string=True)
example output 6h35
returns 9h09
